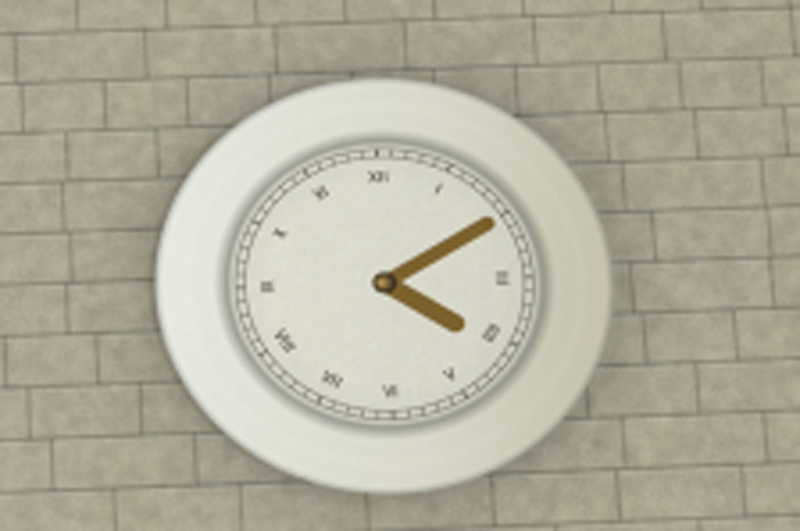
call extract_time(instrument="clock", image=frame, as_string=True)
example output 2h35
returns 4h10
